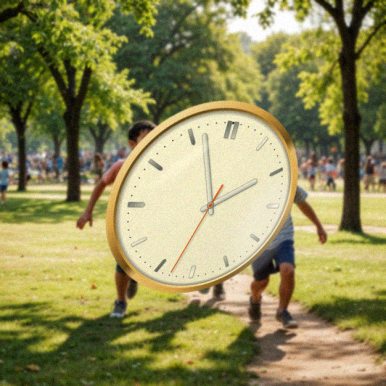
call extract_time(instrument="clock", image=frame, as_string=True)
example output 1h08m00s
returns 1h56m33s
